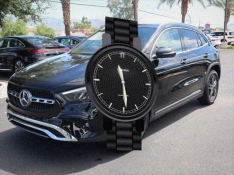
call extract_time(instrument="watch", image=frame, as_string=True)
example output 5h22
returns 11h29
